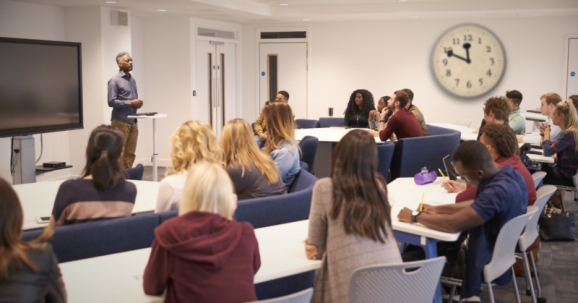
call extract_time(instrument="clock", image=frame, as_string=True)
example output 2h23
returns 11h49
